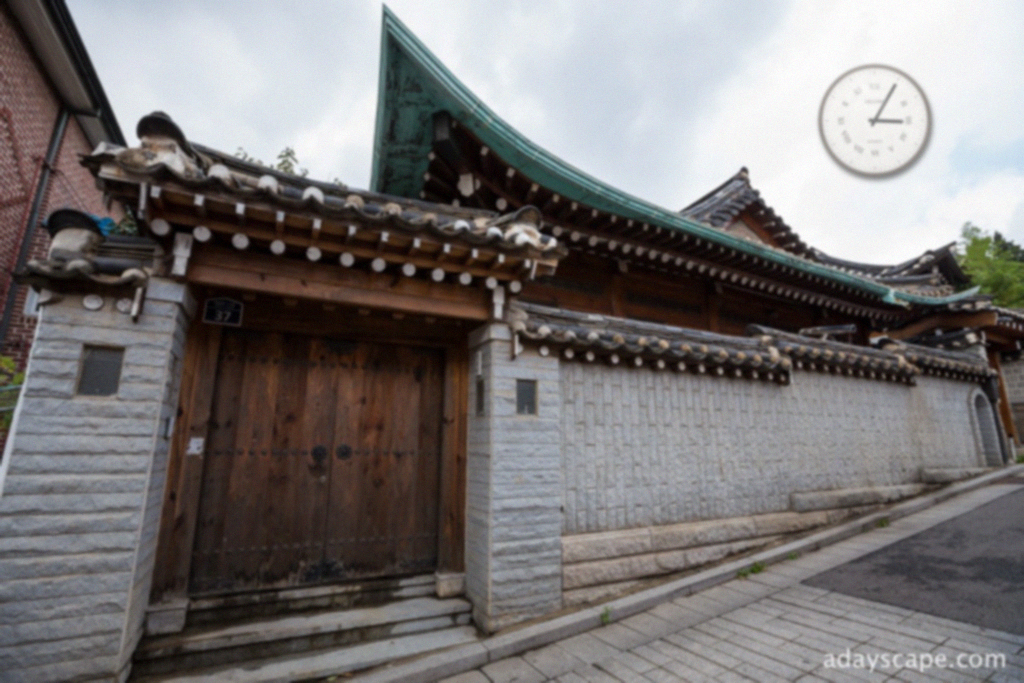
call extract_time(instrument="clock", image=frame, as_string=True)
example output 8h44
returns 3h05
